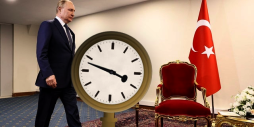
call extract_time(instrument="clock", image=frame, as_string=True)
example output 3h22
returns 3h48
